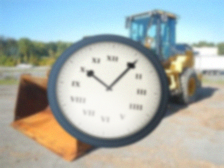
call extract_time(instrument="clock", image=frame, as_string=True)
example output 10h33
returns 10h06
